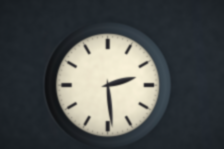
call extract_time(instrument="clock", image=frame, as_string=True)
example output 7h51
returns 2h29
